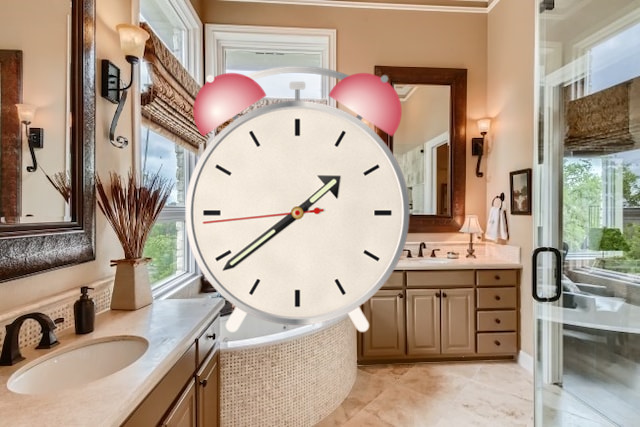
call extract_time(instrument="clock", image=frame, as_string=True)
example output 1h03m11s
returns 1h38m44s
